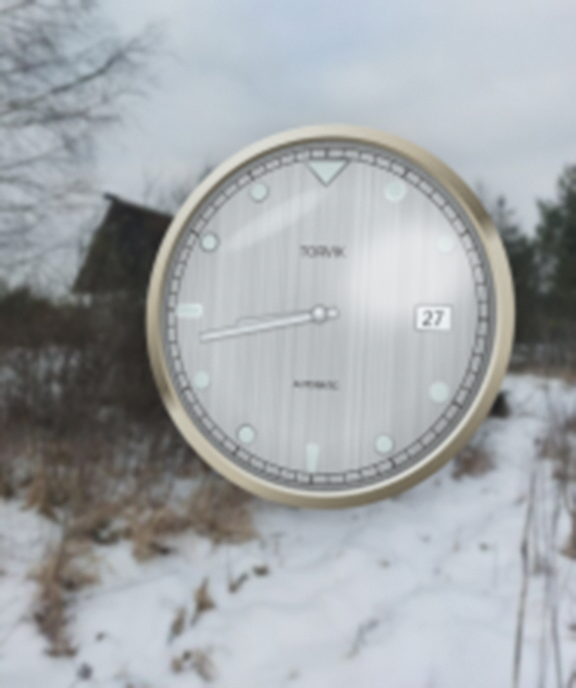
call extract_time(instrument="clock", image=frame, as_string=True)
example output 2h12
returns 8h43
